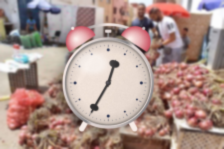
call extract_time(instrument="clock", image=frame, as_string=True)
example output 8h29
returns 12h35
